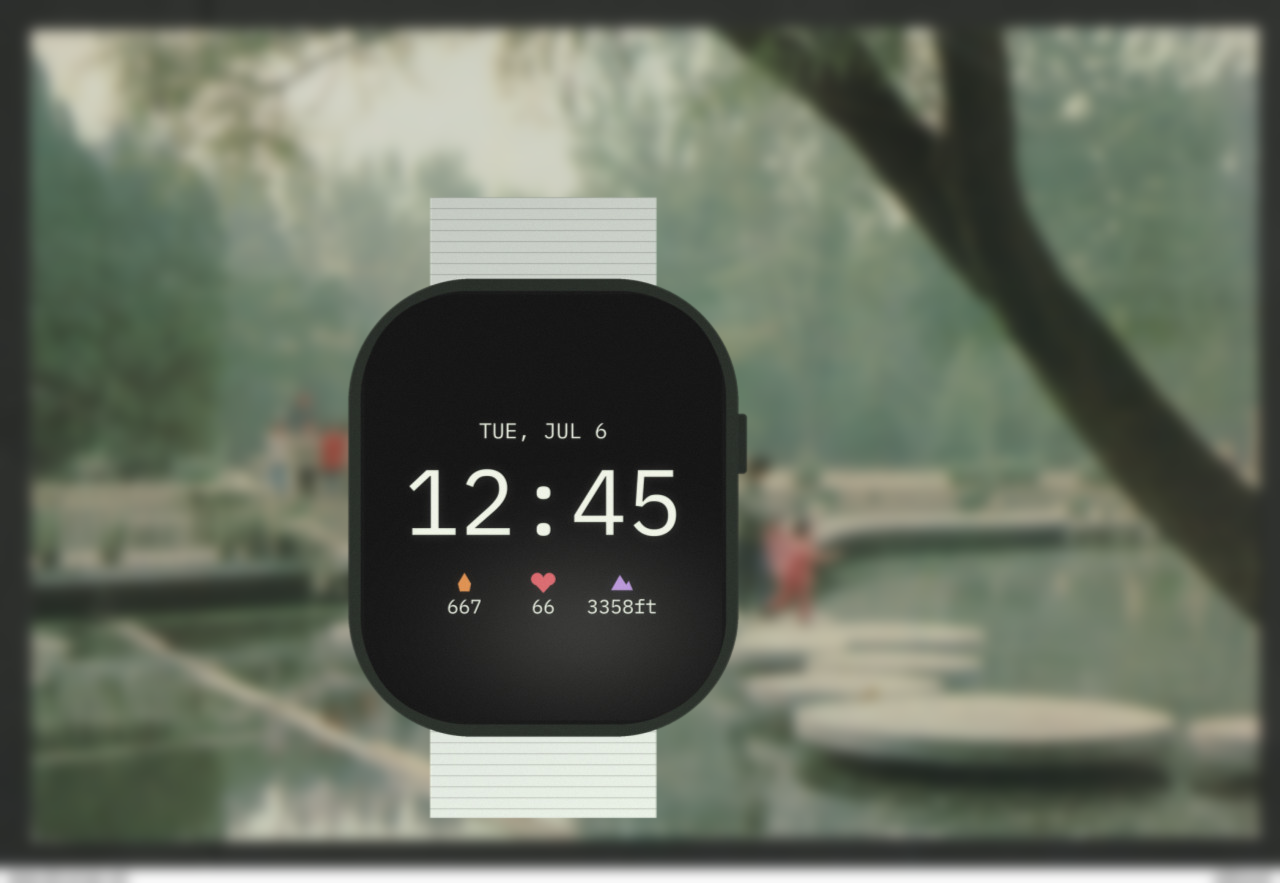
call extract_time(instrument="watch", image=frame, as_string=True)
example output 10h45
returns 12h45
